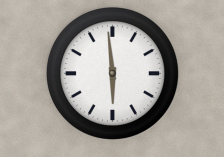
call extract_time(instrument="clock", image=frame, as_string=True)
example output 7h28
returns 5h59
